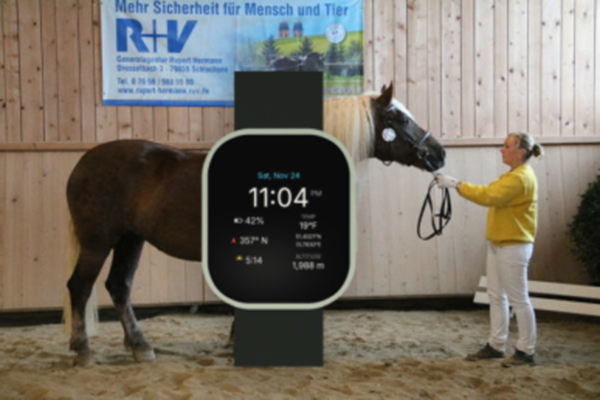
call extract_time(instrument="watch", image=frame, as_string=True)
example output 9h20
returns 11h04
